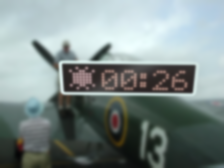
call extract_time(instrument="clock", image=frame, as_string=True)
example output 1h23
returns 0h26
